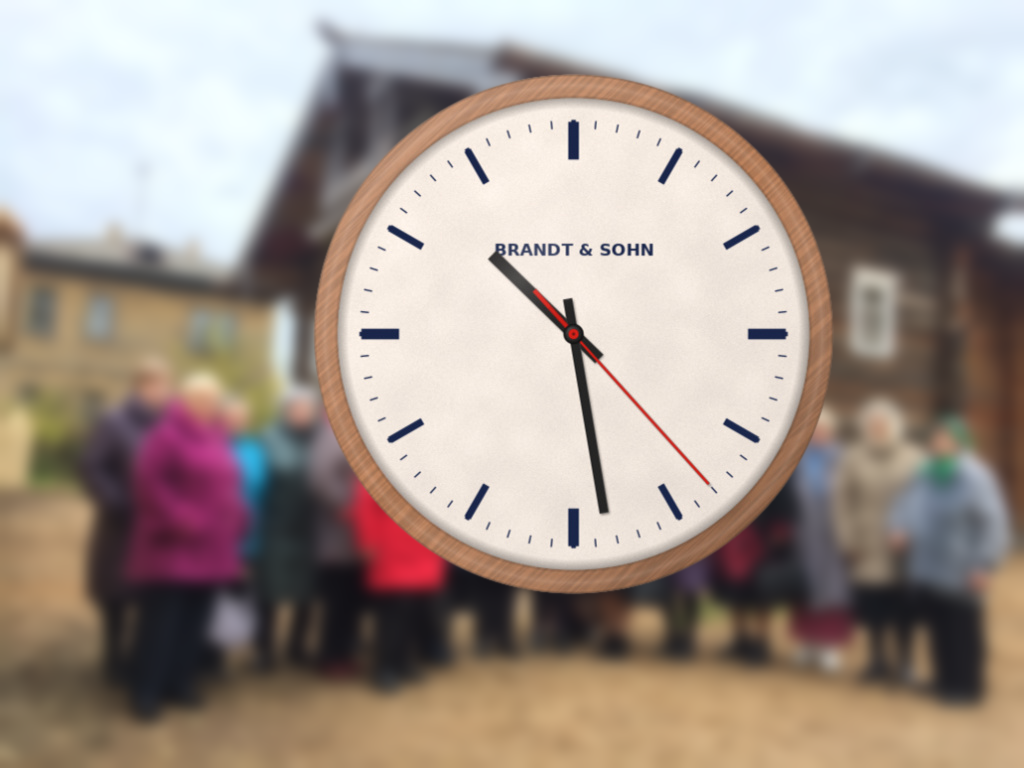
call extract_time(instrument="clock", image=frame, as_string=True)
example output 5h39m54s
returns 10h28m23s
